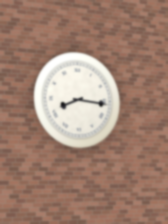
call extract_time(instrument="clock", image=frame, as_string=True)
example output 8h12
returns 8h16
